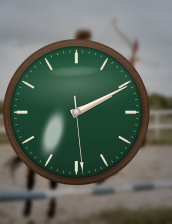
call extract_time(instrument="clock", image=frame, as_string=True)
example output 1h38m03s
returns 2h10m29s
